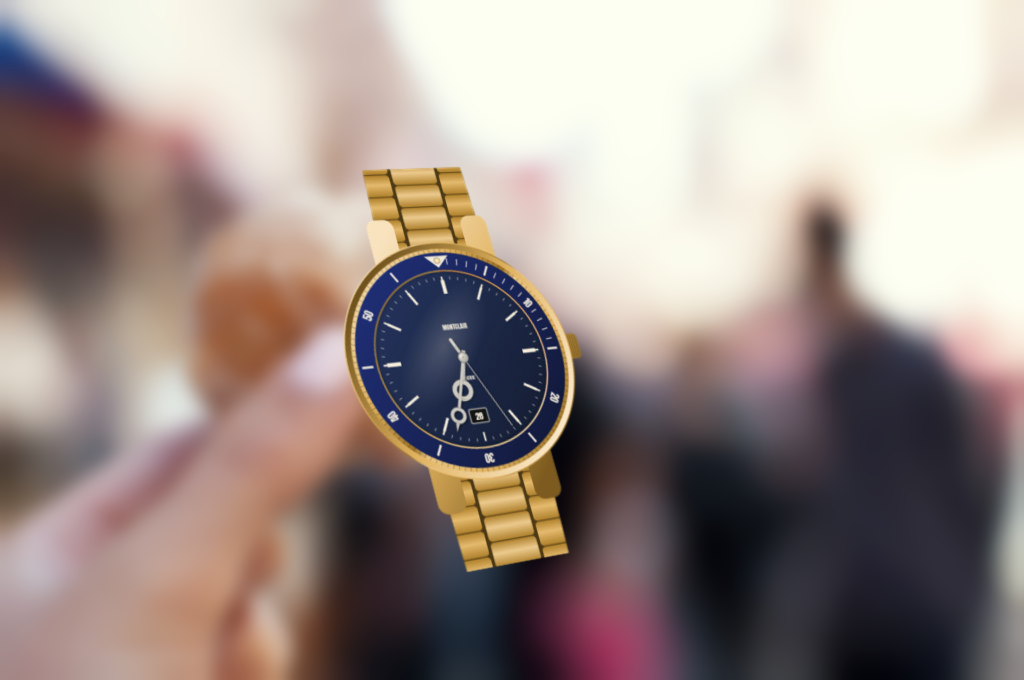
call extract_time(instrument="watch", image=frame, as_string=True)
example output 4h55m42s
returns 6h33m26s
